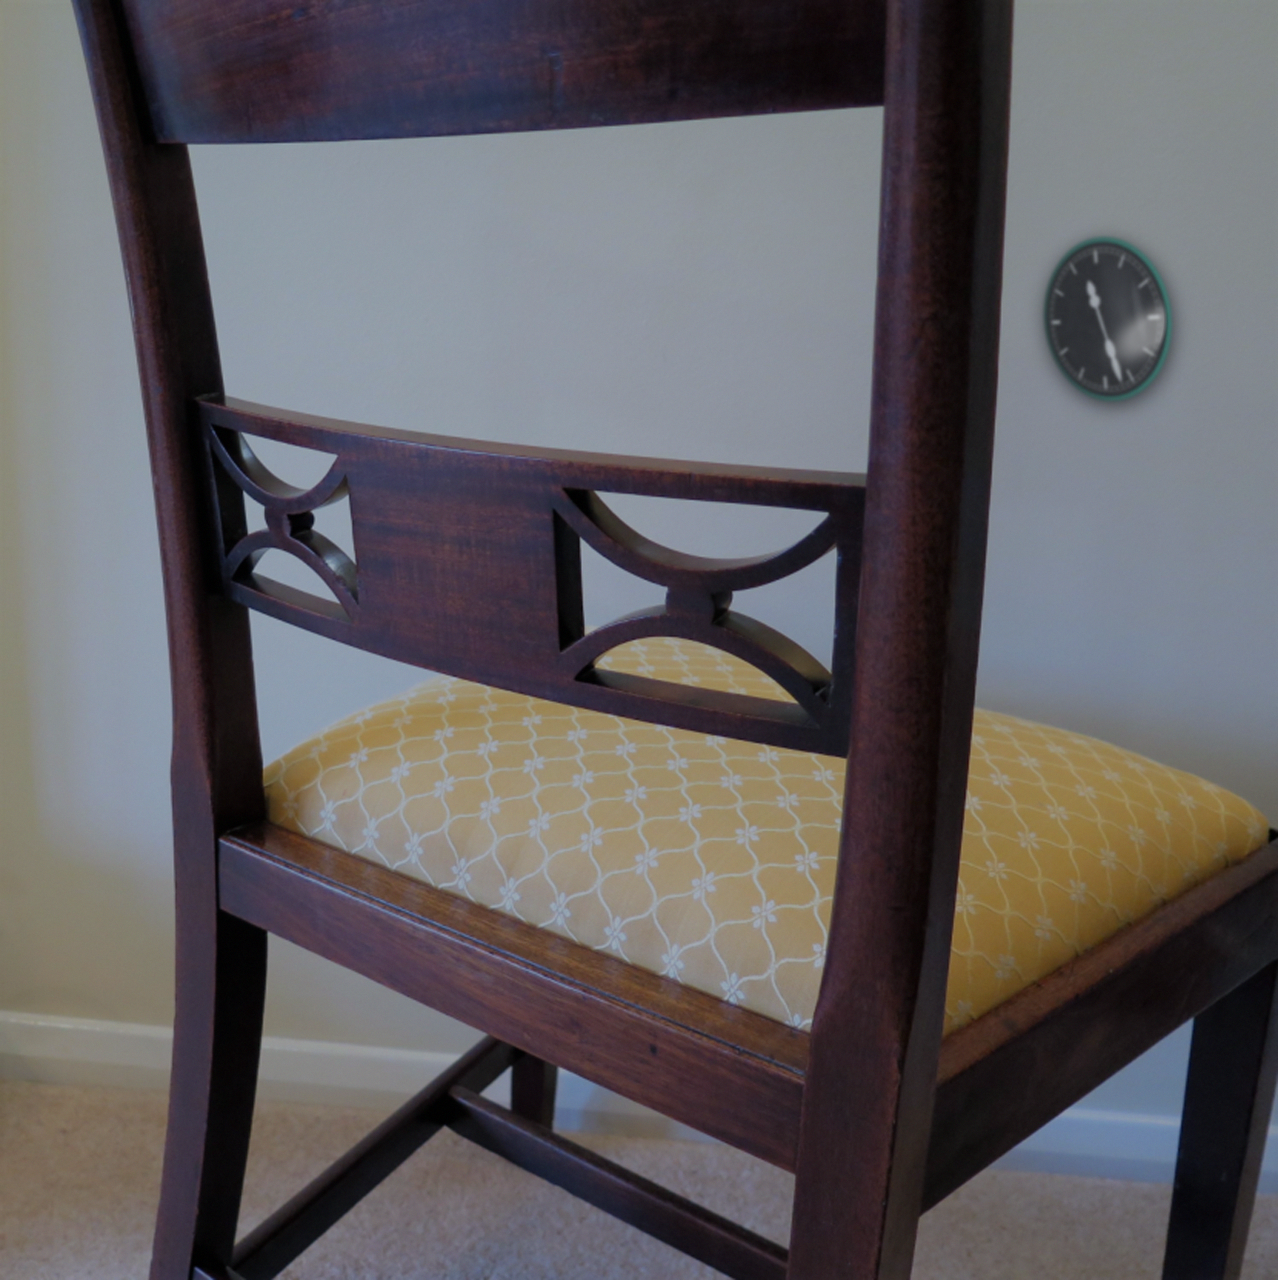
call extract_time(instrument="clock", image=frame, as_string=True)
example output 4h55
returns 11h27
